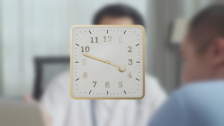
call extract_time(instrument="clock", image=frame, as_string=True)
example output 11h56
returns 3h48
